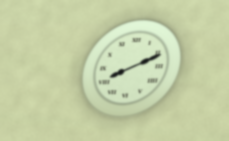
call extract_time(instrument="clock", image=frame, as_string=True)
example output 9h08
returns 8h11
